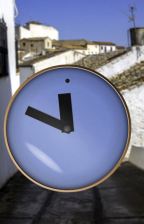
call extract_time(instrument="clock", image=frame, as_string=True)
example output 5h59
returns 11h49
